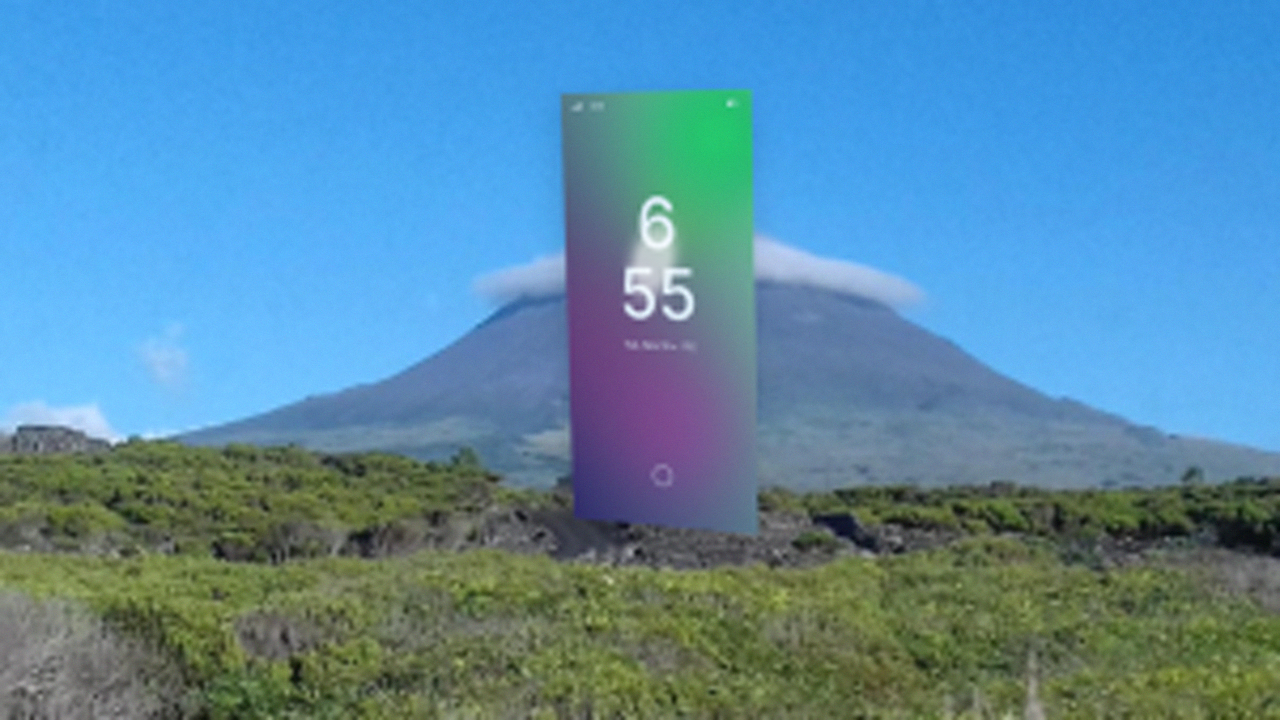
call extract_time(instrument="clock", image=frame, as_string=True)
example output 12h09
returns 6h55
